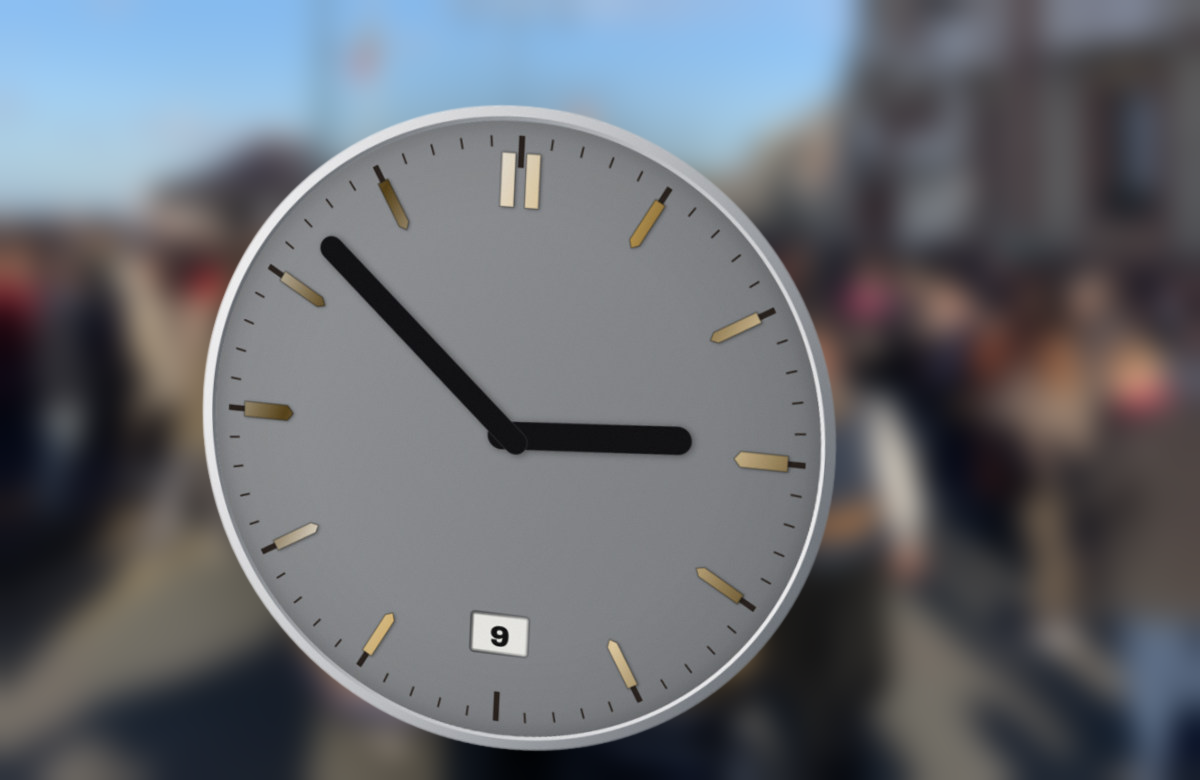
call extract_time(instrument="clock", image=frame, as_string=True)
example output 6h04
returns 2h52
